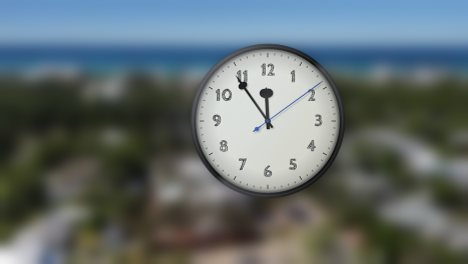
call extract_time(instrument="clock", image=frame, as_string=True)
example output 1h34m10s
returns 11h54m09s
